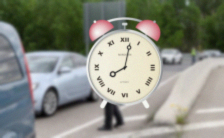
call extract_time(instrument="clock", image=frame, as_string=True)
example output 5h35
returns 8h02
